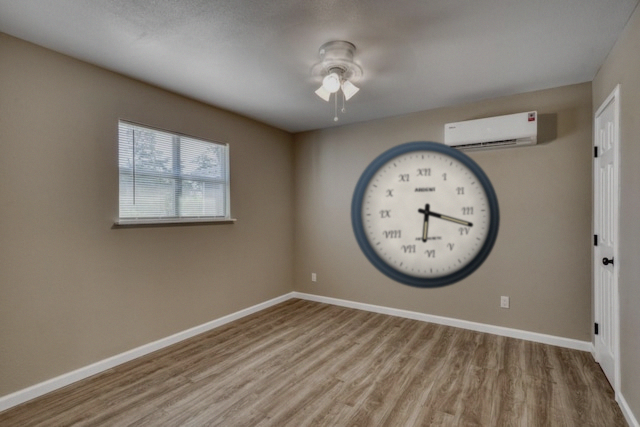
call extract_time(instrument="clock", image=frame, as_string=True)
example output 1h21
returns 6h18
